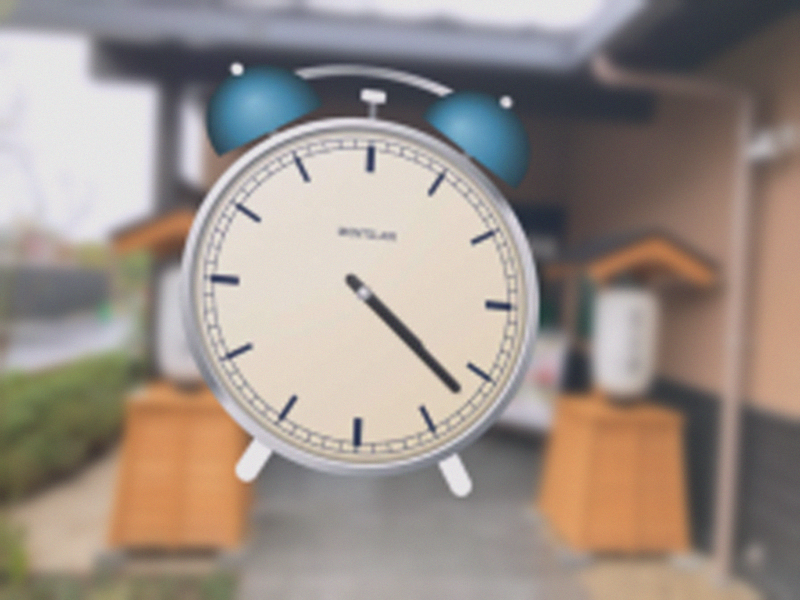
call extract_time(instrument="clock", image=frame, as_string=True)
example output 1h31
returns 4h22
